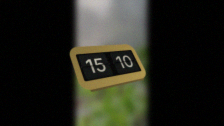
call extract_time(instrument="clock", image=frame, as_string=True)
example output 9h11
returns 15h10
